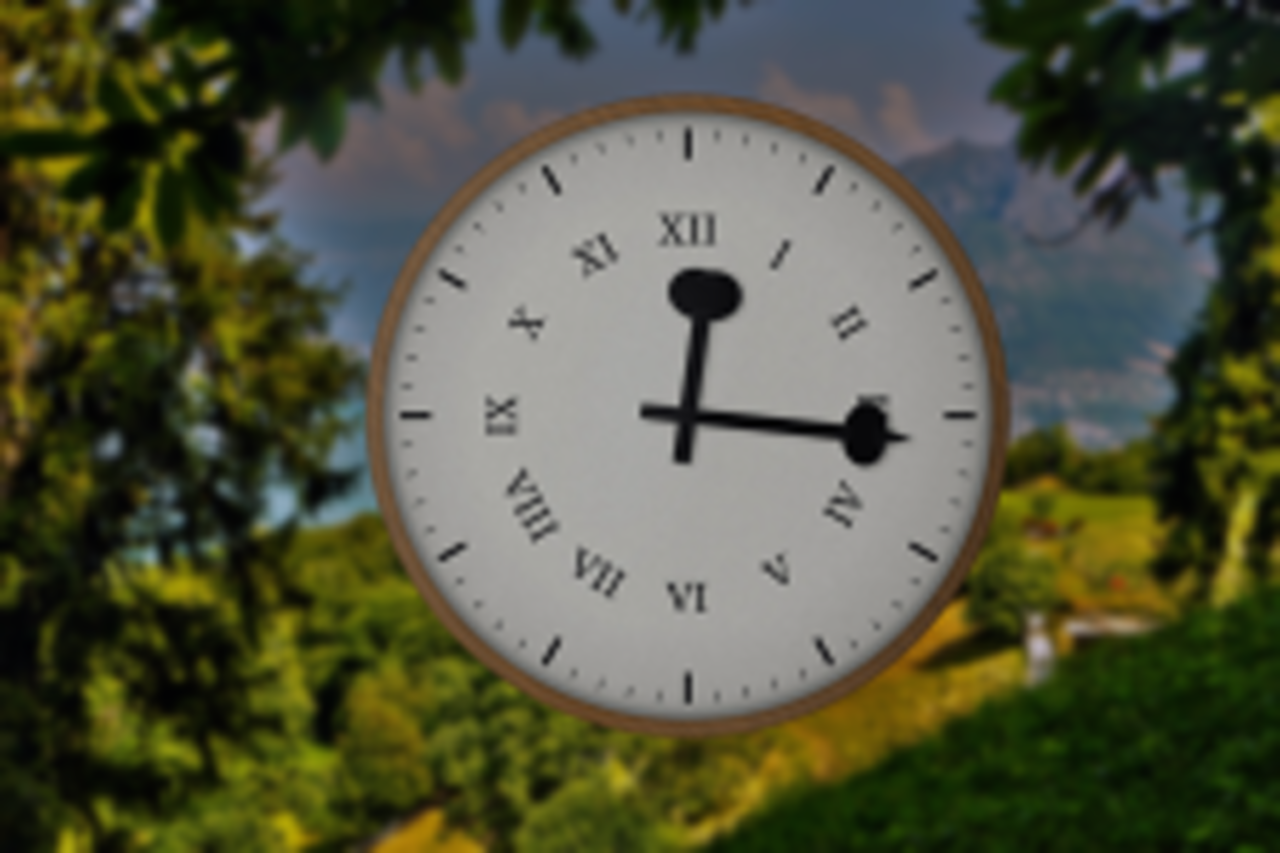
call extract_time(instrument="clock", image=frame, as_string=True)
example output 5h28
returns 12h16
